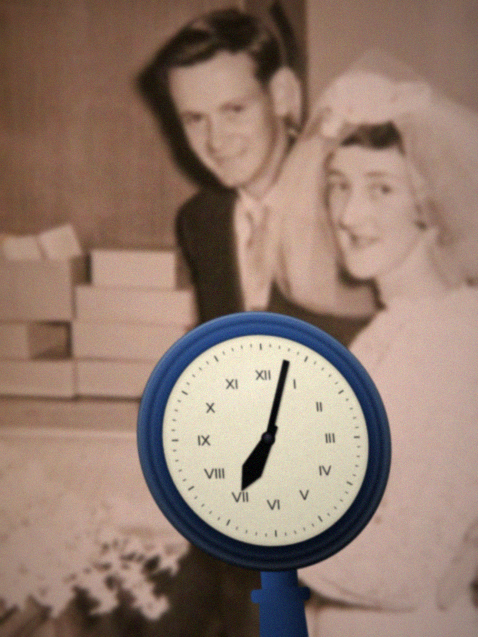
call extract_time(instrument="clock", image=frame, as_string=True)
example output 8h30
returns 7h03
